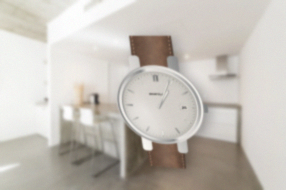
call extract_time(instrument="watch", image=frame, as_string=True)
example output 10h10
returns 1h04
